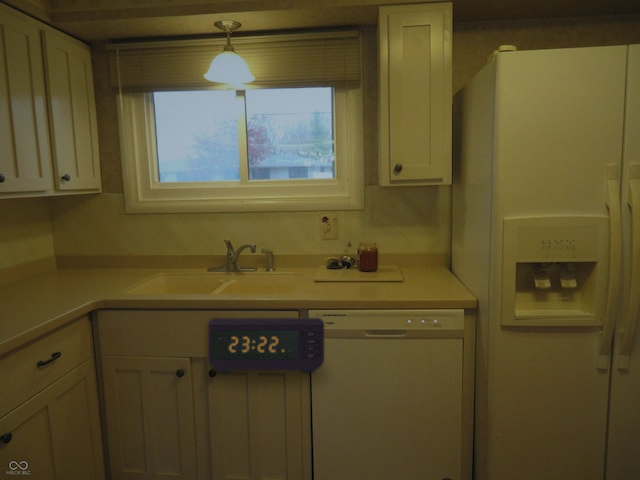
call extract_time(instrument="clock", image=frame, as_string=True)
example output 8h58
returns 23h22
